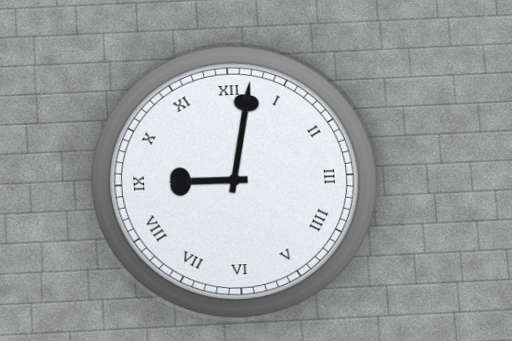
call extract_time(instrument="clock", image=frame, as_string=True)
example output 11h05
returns 9h02
